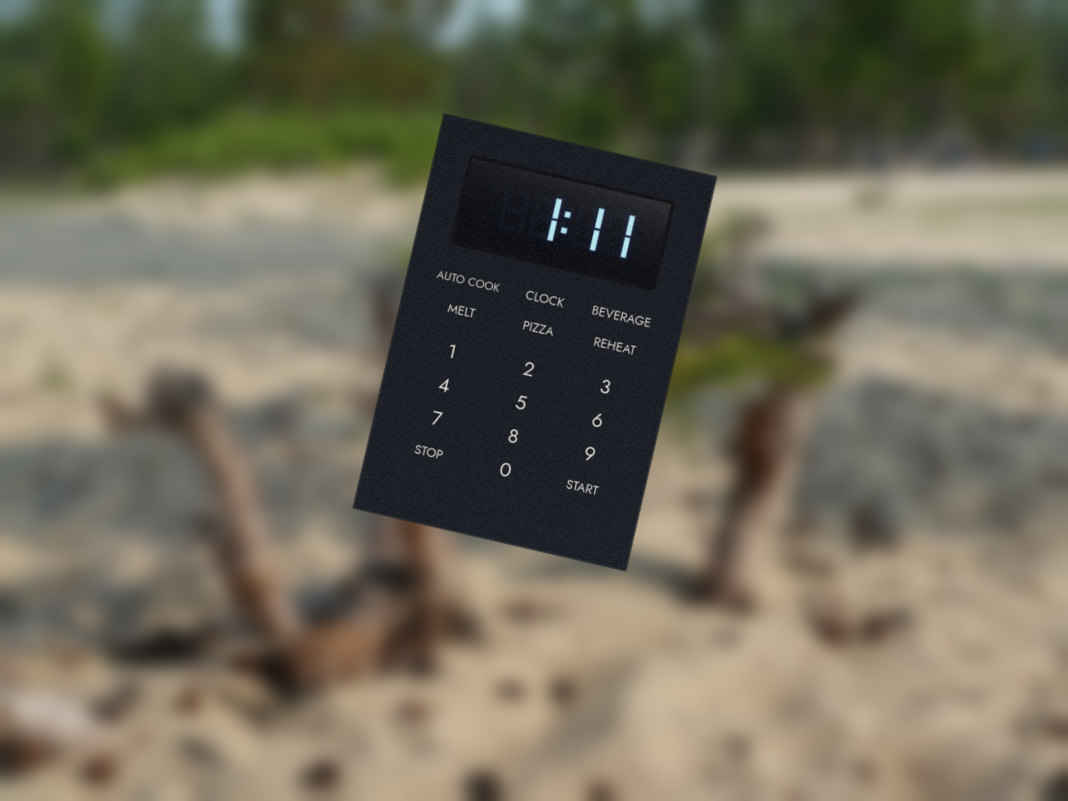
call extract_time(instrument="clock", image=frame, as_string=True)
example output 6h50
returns 1h11
